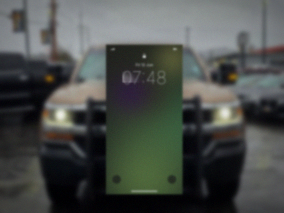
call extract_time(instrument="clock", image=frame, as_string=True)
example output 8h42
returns 7h48
